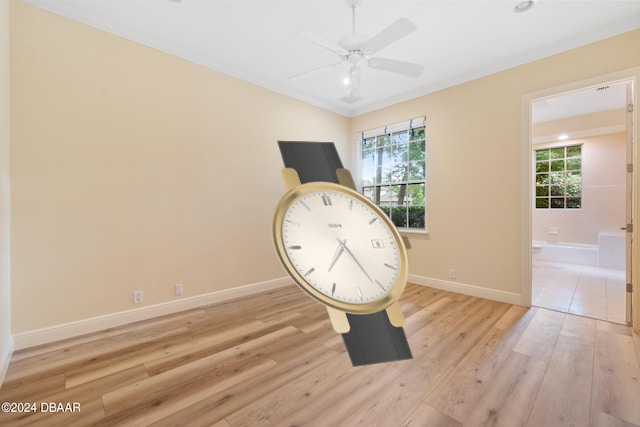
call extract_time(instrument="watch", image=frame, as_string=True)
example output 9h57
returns 7h26
